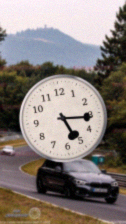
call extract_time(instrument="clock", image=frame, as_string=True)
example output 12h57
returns 5h16
